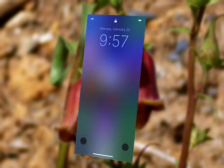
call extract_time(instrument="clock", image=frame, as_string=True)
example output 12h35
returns 9h57
